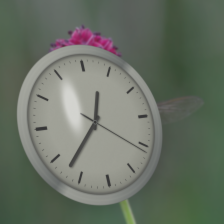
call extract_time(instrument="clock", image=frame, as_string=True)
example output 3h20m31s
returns 12h37m21s
